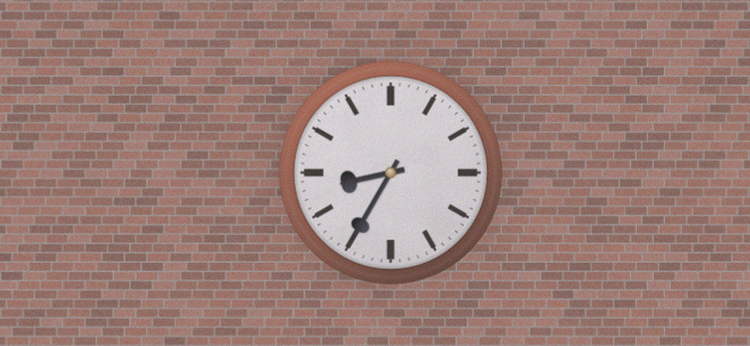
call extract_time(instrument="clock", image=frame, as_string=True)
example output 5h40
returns 8h35
